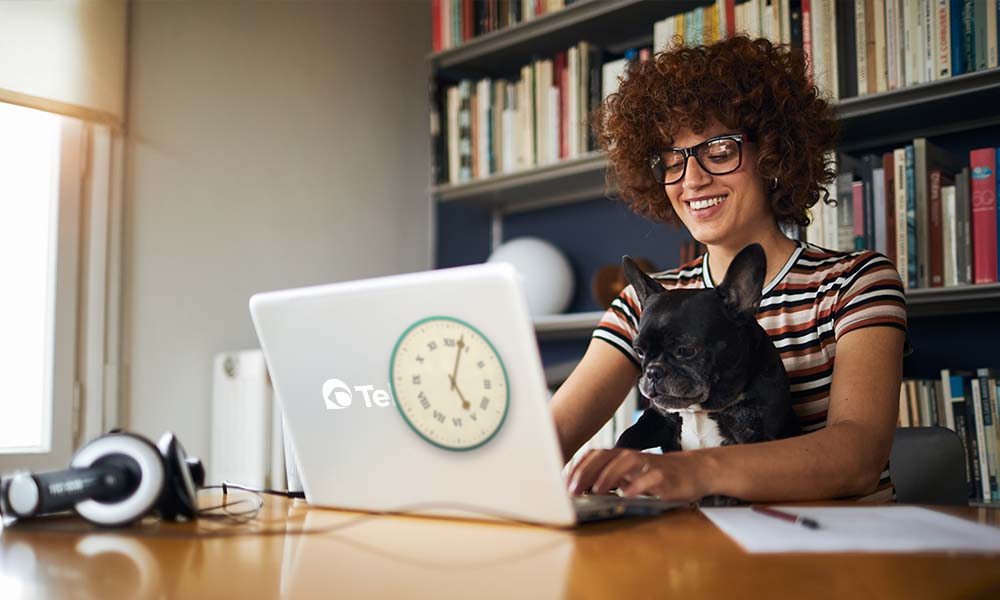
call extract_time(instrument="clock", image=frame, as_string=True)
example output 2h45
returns 5h03
